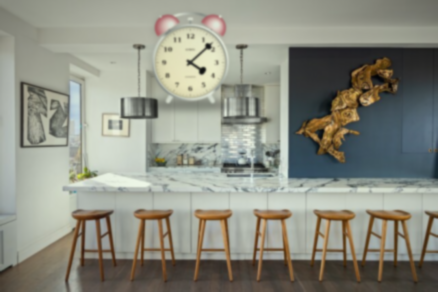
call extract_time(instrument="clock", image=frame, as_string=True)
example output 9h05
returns 4h08
